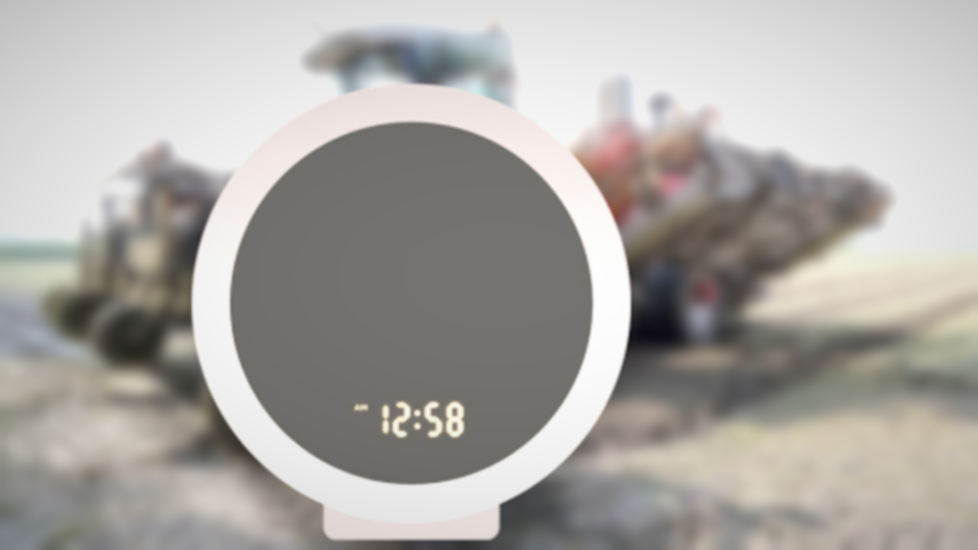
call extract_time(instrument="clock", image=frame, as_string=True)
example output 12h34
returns 12h58
